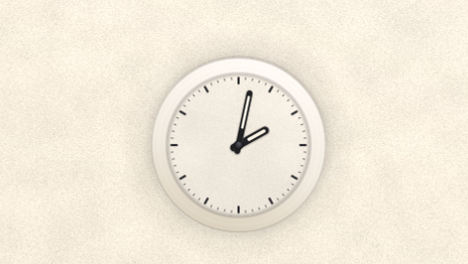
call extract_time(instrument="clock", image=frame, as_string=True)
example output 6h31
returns 2h02
